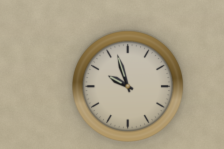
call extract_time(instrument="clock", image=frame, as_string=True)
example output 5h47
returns 9h57
